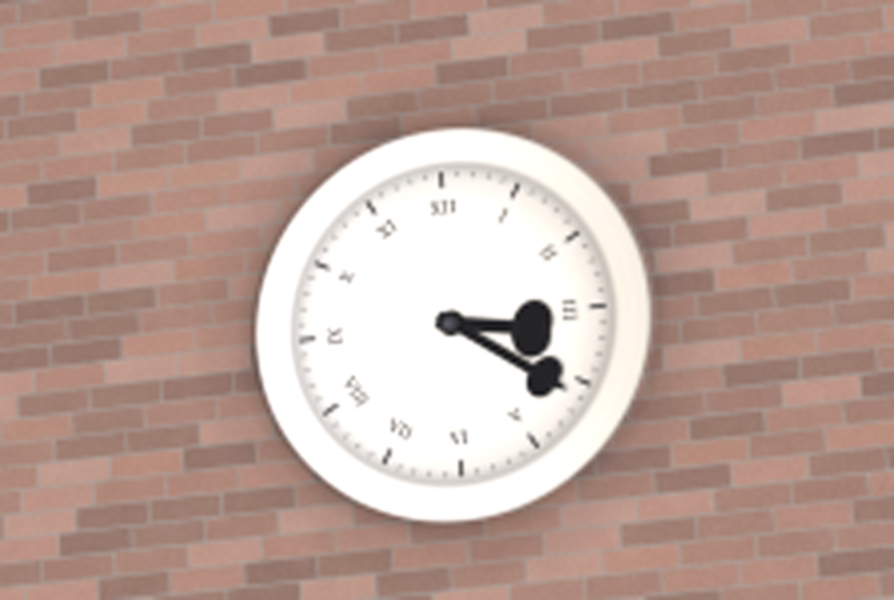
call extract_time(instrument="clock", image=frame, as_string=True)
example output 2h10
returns 3h21
